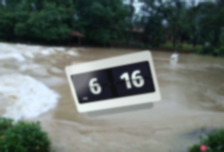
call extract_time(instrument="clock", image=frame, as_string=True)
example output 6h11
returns 6h16
